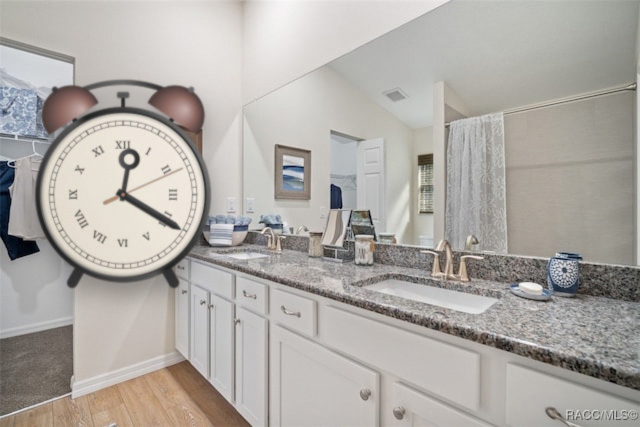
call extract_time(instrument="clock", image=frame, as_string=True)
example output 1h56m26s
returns 12h20m11s
